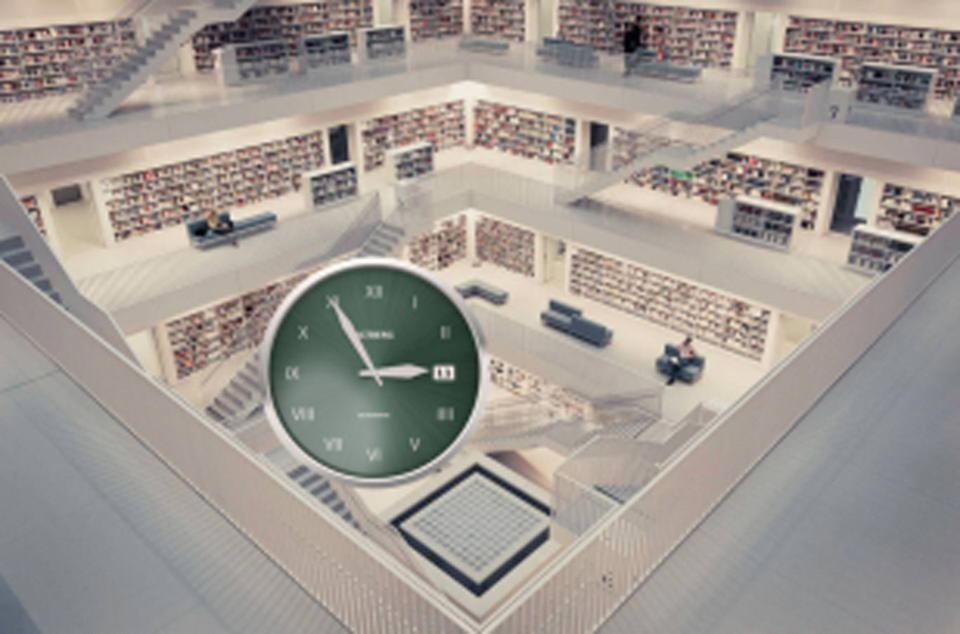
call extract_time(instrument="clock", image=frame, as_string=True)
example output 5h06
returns 2h55
